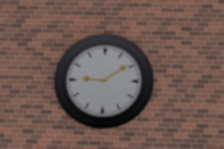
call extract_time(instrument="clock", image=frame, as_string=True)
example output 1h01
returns 9h09
